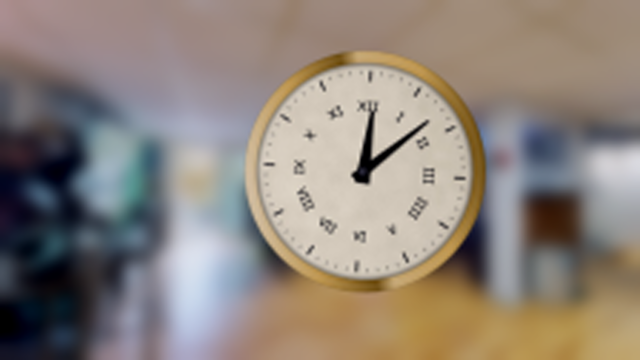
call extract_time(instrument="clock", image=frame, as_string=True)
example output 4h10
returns 12h08
